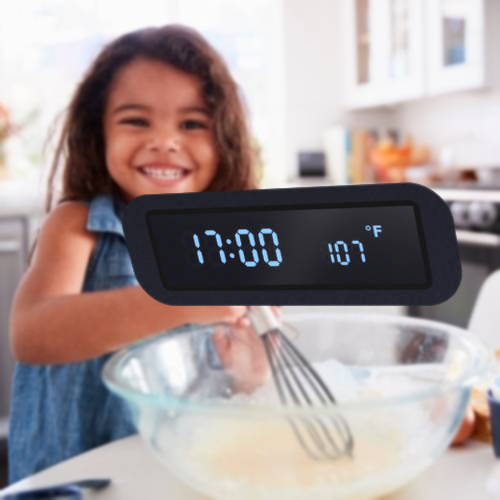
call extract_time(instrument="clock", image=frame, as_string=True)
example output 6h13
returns 17h00
